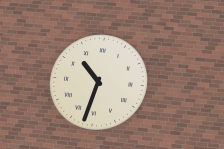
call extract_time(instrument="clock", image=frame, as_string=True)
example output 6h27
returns 10h32
